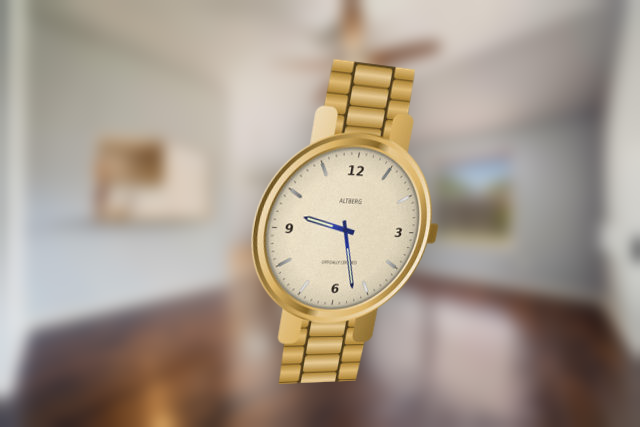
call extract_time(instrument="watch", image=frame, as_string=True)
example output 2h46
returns 9h27
